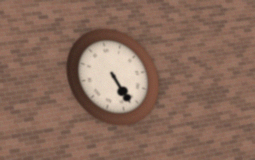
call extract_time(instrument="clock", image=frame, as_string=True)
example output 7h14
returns 5h27
